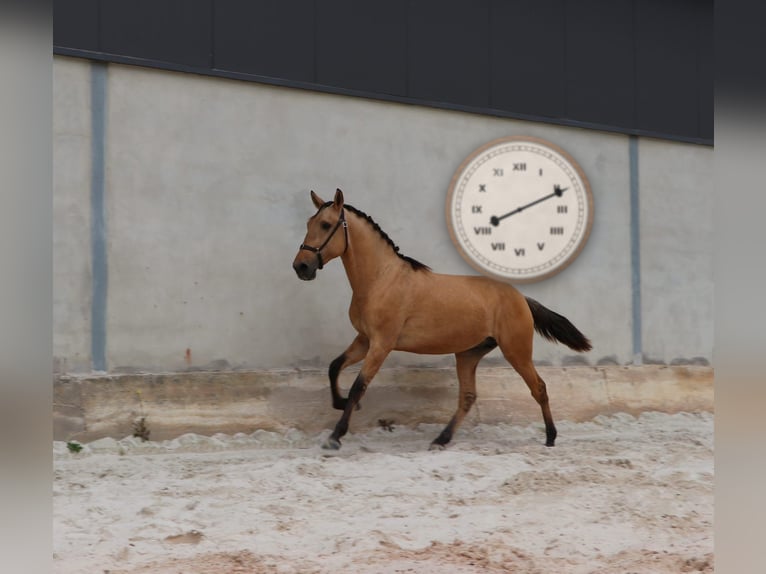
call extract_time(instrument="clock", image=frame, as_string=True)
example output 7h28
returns 8h11
